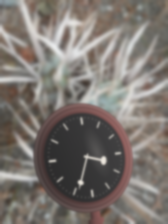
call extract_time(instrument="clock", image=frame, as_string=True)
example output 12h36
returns 3h34
